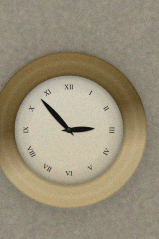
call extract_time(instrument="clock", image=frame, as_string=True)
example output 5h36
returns 2h53
